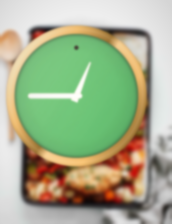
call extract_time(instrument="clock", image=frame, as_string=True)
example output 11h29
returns 12h45
